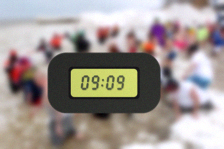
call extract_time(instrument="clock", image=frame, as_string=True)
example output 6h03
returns 9h09
